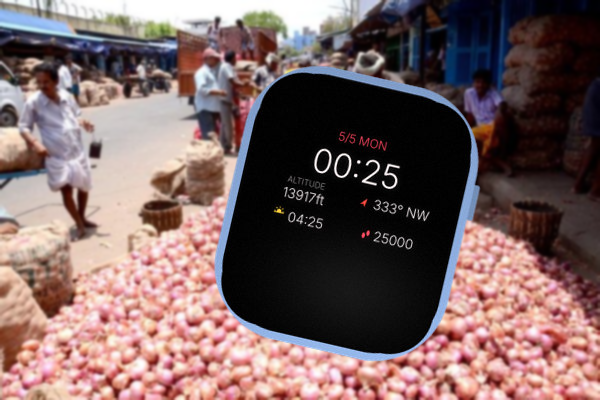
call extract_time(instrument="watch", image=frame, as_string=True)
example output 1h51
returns 0h25
